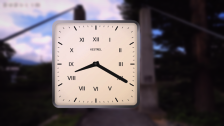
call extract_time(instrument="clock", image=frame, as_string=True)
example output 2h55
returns 8h20
